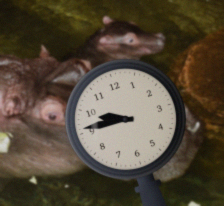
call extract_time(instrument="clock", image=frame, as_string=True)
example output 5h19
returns 9h46
